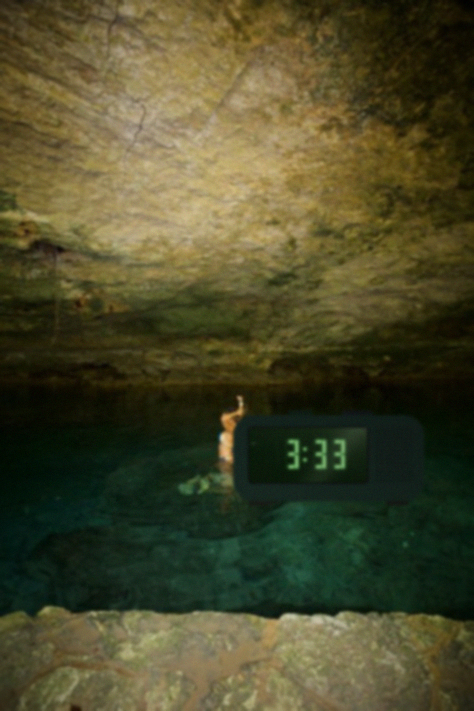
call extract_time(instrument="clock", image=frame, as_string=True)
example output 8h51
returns 3h33
